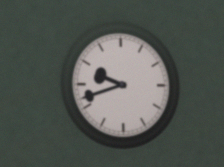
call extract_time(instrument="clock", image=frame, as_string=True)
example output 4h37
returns 9h42
